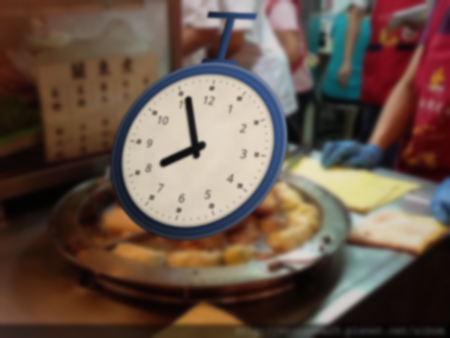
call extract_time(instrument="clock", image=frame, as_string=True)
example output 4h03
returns 7h56
